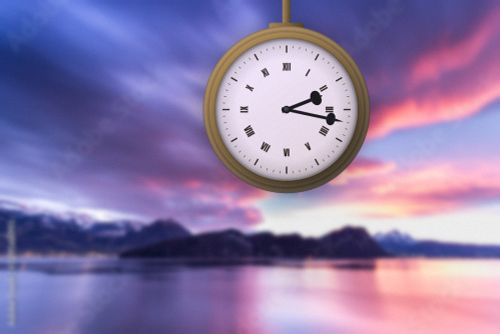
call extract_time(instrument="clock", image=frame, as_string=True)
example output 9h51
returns 2h17
